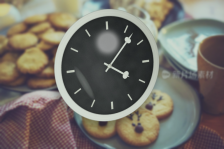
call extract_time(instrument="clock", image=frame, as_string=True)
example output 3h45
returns 4h07
